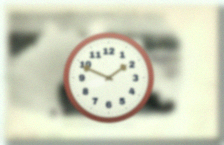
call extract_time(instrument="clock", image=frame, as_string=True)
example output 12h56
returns 1h49
